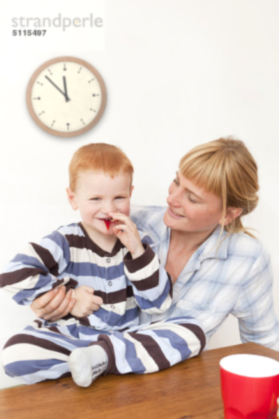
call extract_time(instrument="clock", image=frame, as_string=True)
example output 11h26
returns 11h53
